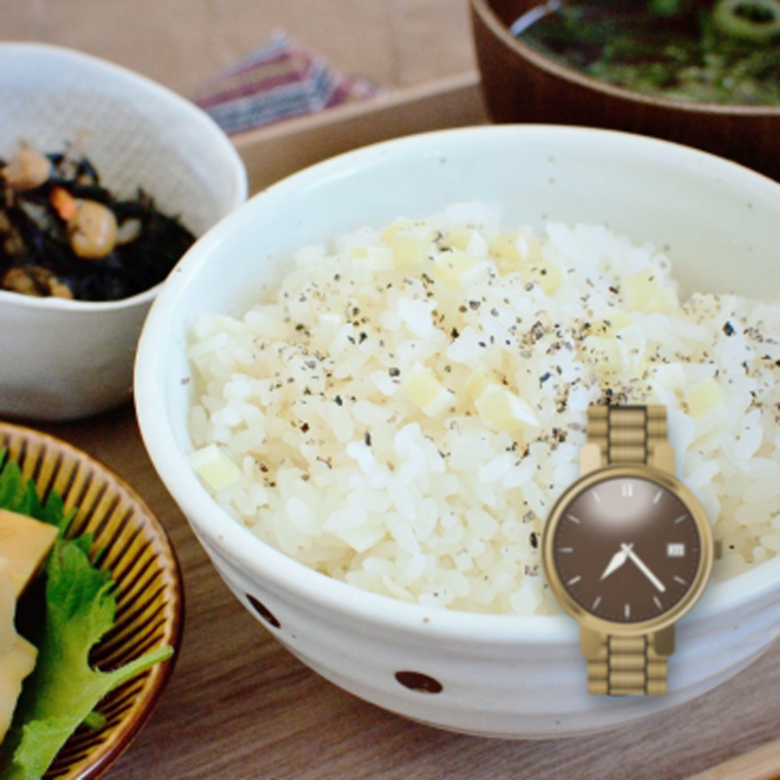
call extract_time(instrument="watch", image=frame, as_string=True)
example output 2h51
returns 7h23
